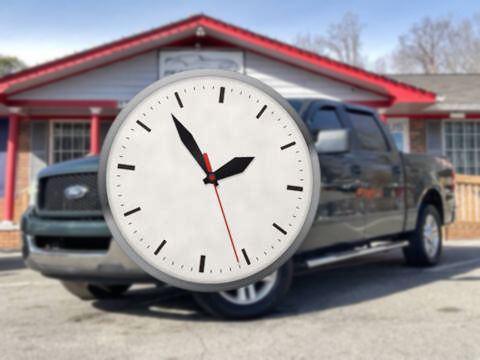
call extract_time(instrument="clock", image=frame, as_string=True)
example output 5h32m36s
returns 1h53m26s
